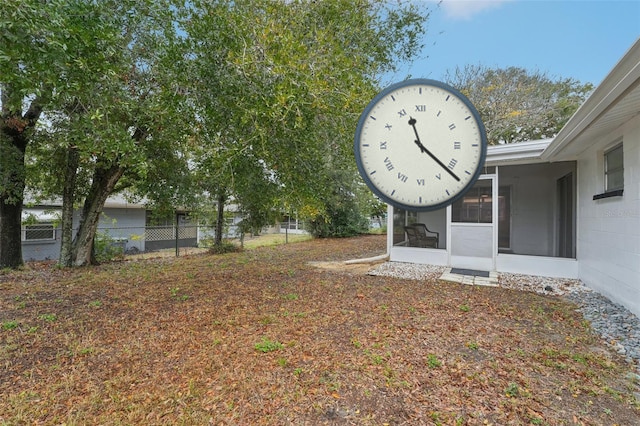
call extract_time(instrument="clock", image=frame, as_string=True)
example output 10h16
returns 11h22
